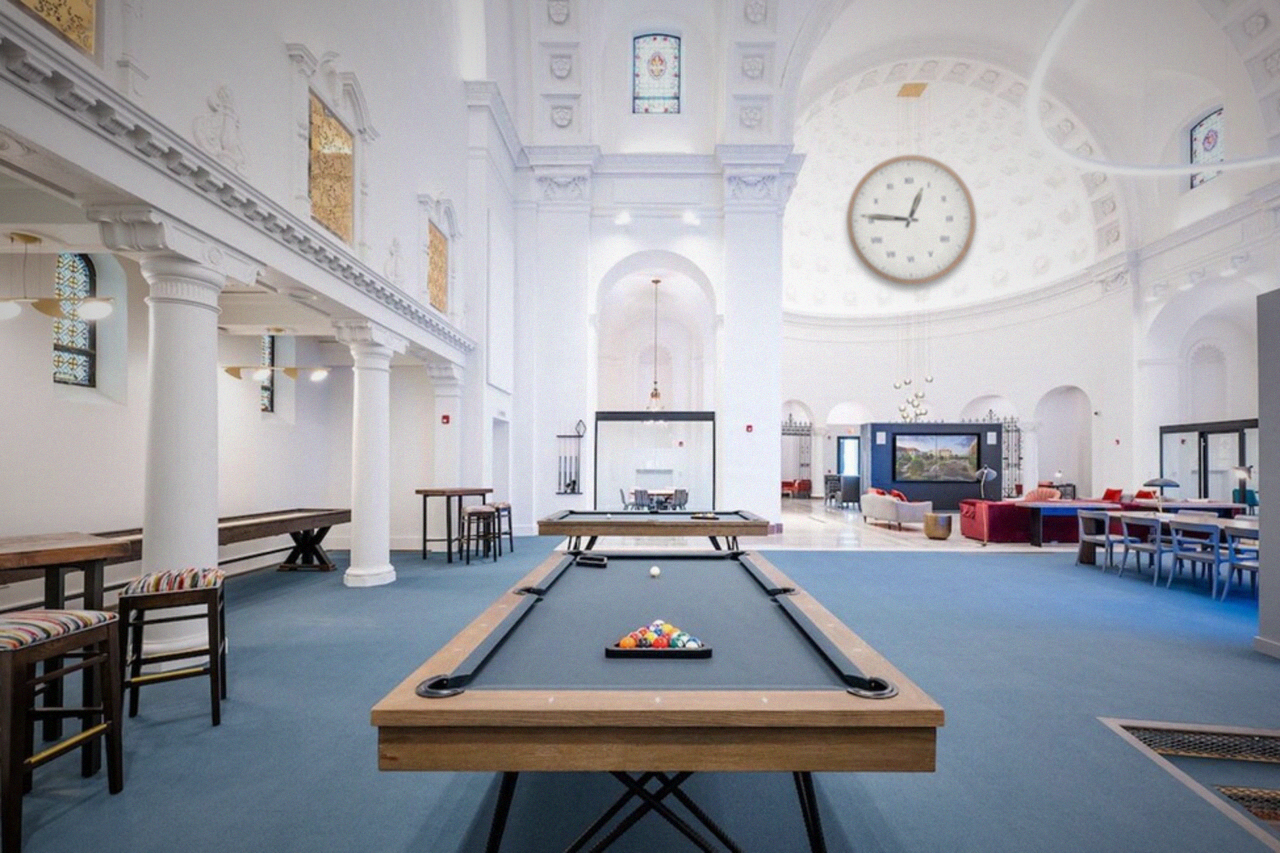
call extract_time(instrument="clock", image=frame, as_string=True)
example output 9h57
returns 12h46
